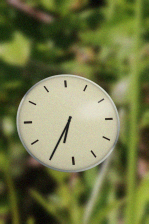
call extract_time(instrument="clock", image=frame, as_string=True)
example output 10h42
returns 6h35
